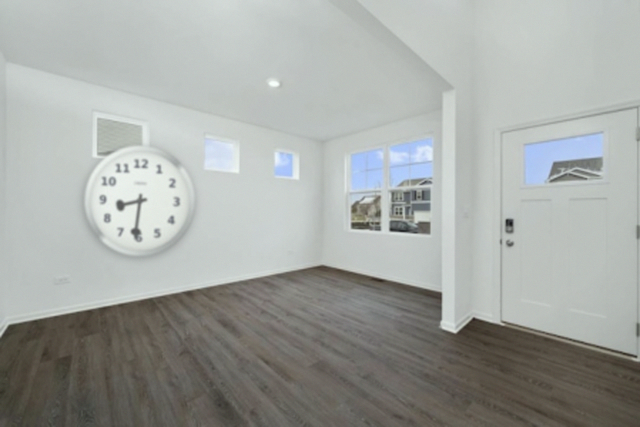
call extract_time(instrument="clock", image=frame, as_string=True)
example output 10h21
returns 8h31
